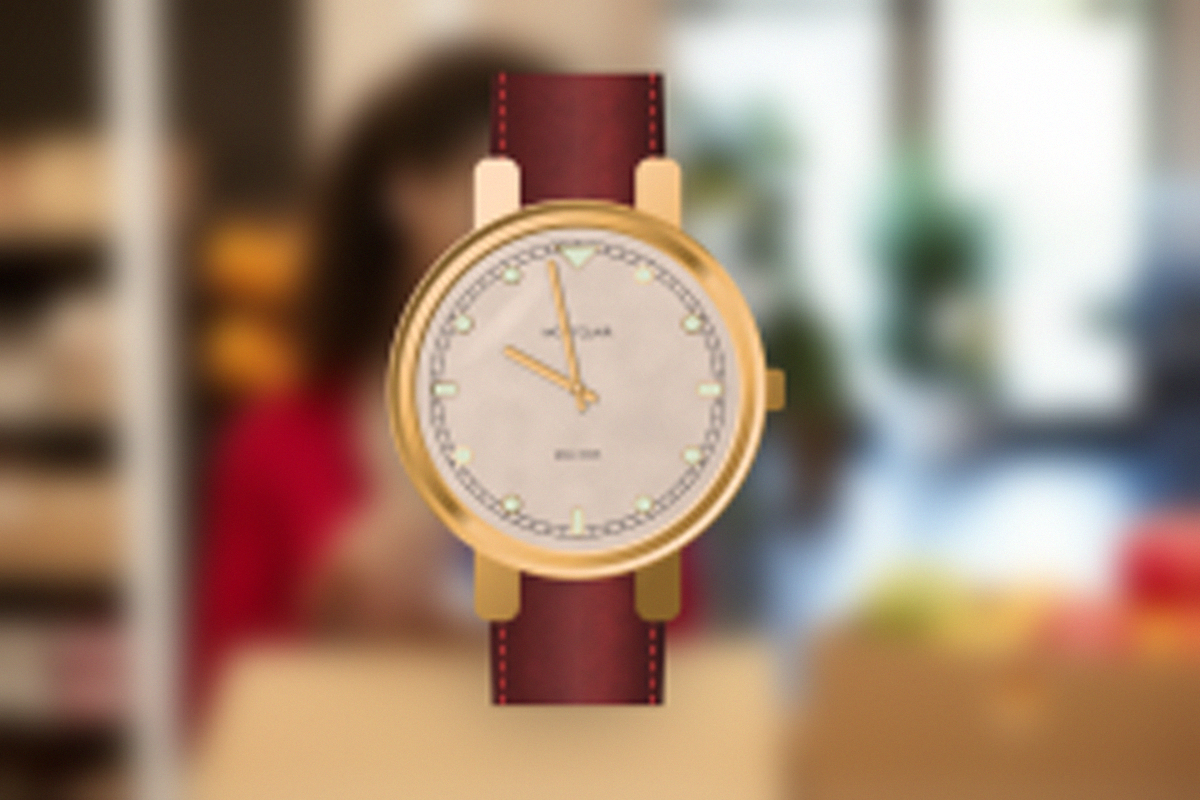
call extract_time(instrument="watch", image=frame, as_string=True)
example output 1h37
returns 9h58
